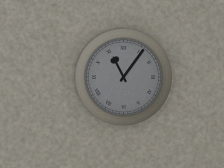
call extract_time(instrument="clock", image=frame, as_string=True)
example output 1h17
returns 11h06
